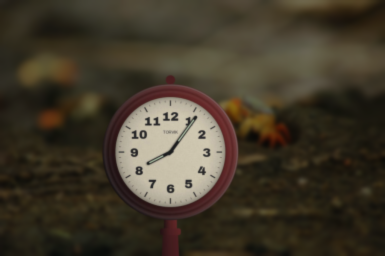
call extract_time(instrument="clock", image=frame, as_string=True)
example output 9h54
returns 8h06
